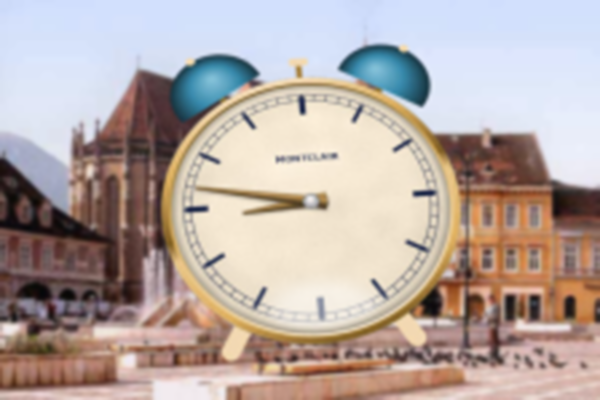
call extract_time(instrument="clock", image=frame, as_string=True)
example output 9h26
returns 8h47
